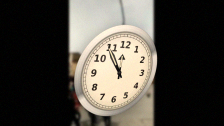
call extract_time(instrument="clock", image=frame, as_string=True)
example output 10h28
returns 11h54
